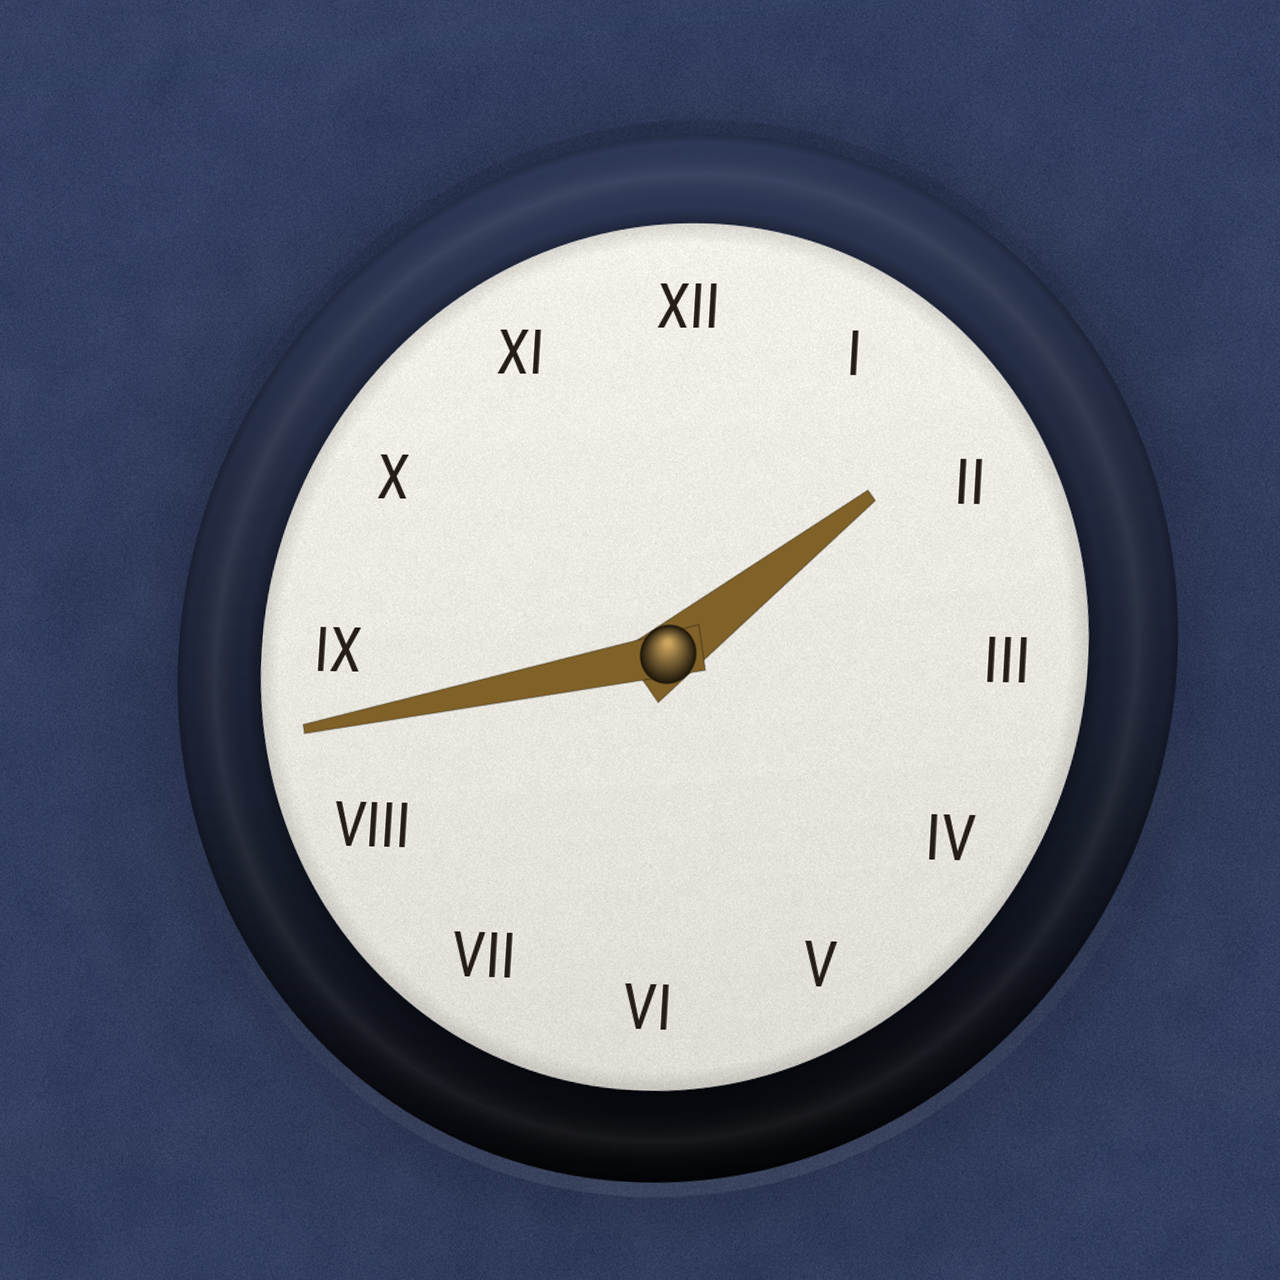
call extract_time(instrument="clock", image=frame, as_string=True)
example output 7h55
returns 1h43
